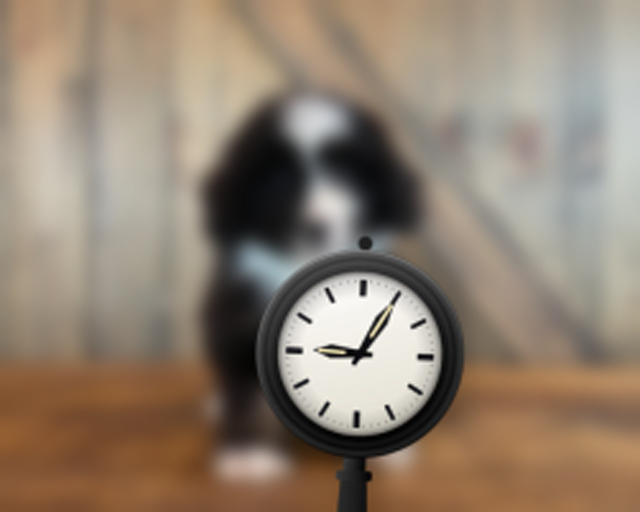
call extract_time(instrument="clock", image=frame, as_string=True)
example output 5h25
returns 9h05
